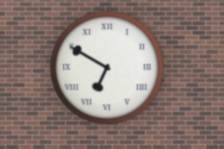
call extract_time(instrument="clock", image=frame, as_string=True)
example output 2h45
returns 6h50
